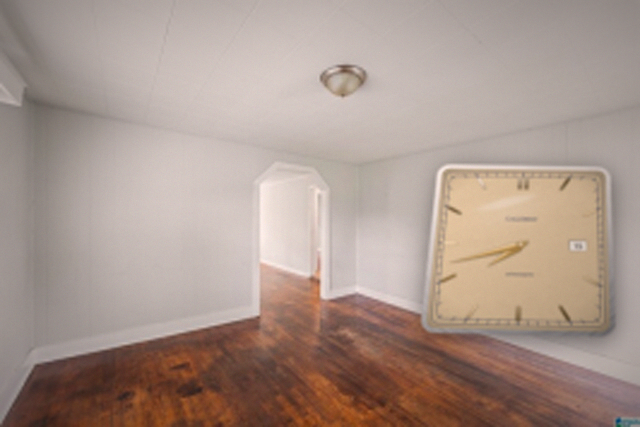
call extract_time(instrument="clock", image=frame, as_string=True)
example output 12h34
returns 7h42
